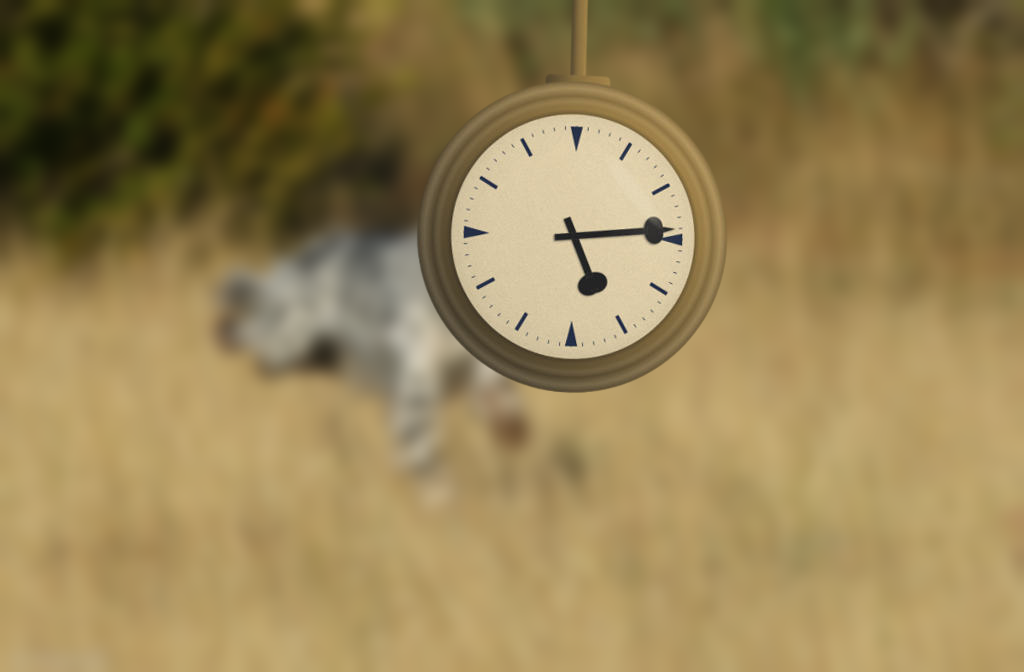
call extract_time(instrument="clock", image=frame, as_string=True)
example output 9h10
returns 5h14
